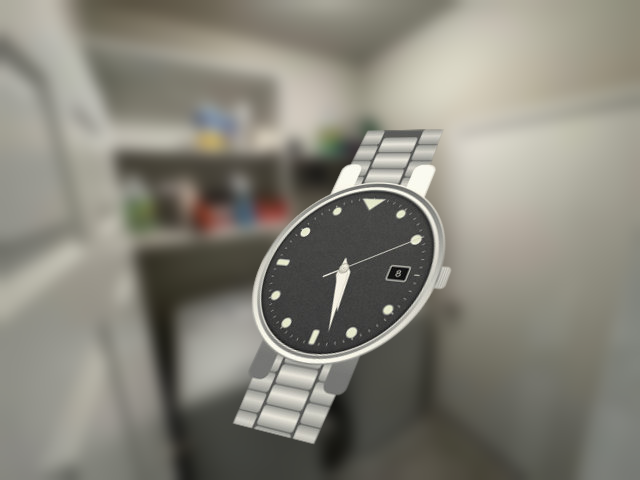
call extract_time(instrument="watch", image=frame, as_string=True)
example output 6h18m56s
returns 5h28m10s
